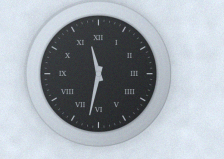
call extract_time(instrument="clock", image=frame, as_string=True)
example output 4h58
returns 11h32
